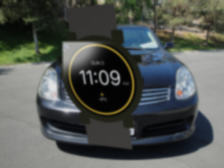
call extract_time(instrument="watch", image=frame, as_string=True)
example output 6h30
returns 11h09
